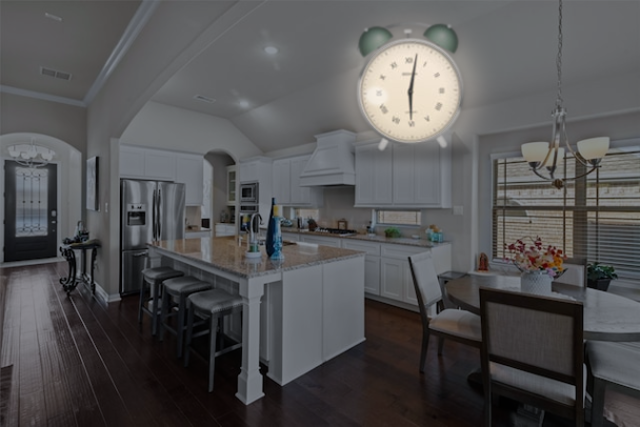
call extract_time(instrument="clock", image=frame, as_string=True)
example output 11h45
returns 6h02
